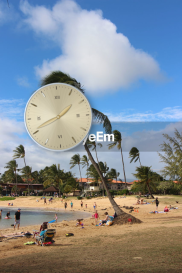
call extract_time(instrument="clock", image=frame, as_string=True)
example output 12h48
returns 1h41
